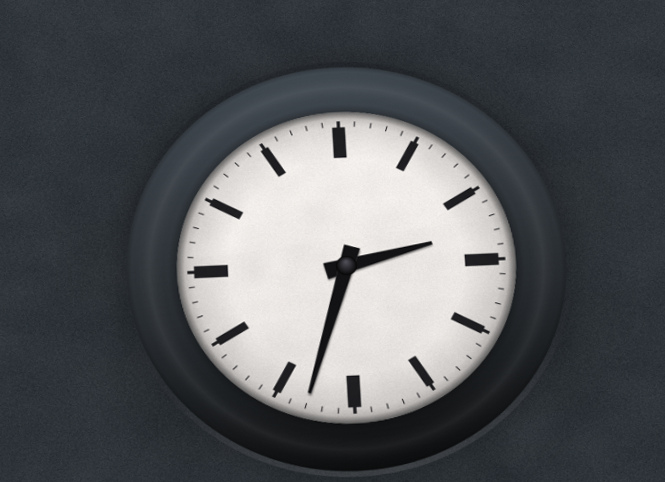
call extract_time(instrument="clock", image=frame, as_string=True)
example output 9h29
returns 2h33
